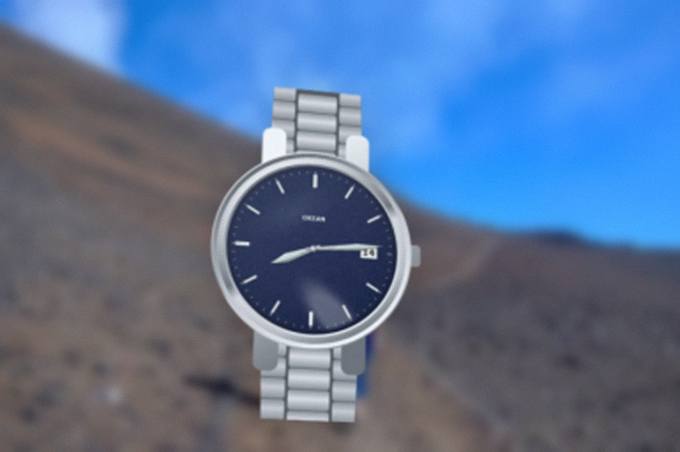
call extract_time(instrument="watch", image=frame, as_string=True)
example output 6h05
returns 8h14
